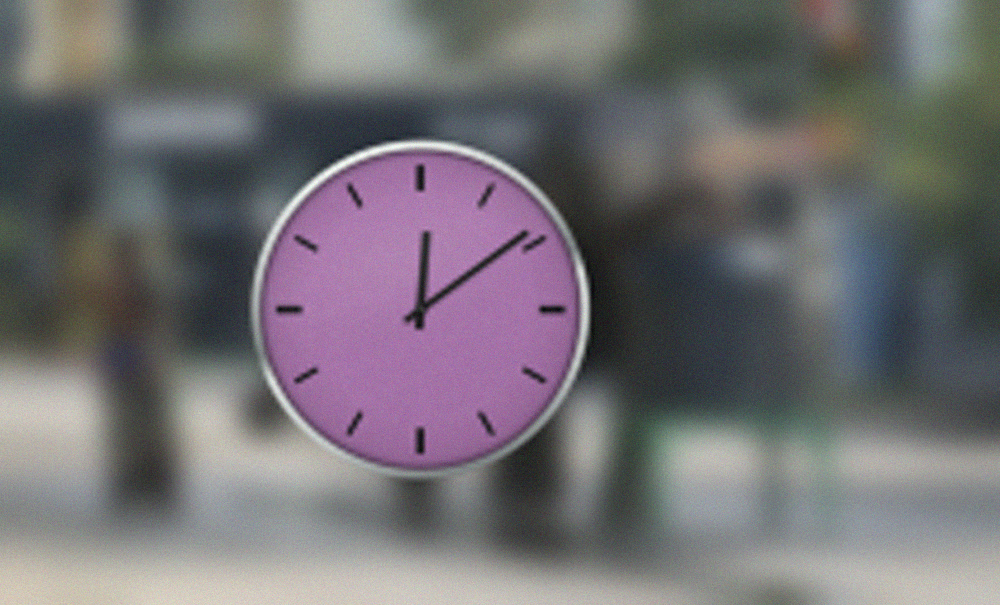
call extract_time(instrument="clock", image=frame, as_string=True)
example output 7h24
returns 12h09
